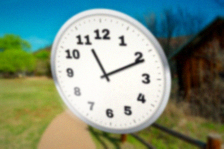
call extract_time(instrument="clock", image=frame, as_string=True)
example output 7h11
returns 11h11
